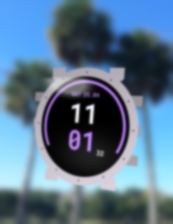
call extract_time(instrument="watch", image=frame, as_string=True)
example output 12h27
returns 11h01
